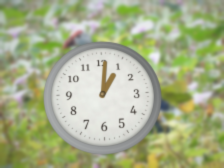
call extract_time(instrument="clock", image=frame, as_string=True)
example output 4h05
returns 1h01
